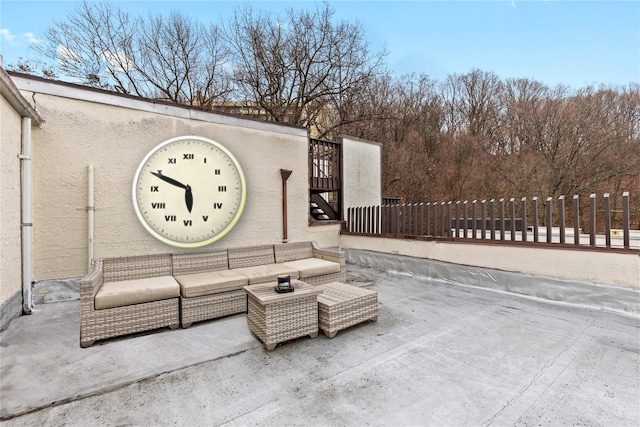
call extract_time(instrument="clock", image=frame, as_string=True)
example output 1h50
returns 5h49
